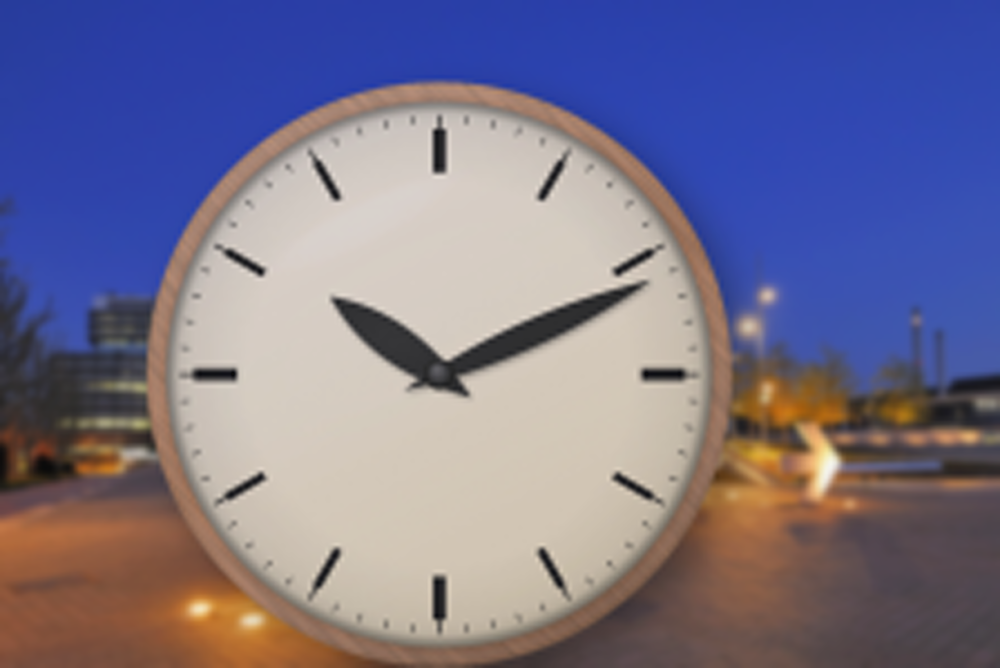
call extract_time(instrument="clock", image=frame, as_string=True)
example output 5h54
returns 10h11
